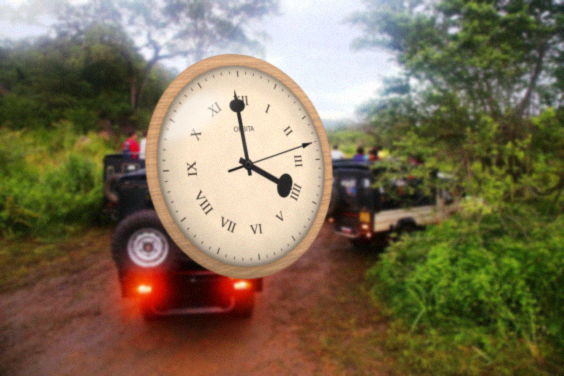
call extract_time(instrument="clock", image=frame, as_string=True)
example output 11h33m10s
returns 3h59m13s
